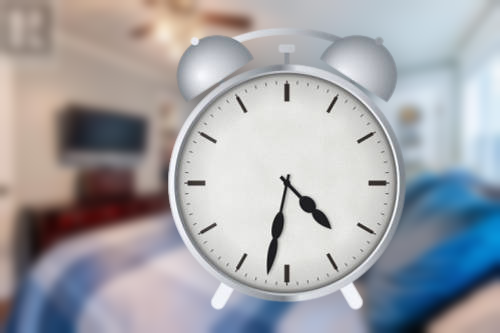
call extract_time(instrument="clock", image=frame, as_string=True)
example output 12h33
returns 4h32
